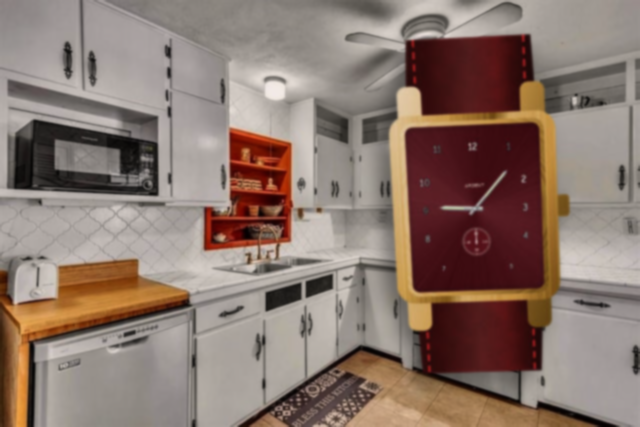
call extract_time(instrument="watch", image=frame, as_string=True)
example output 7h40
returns 9h07
